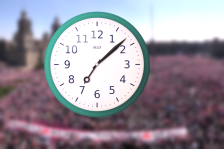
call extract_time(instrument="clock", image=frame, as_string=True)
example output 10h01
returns 7h08
